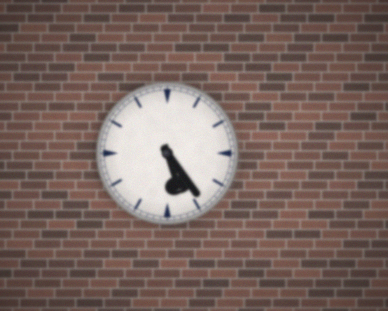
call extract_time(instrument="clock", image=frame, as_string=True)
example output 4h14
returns 5h24
